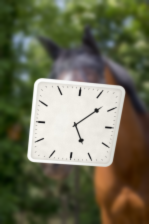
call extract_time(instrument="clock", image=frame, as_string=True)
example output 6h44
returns 5h08
